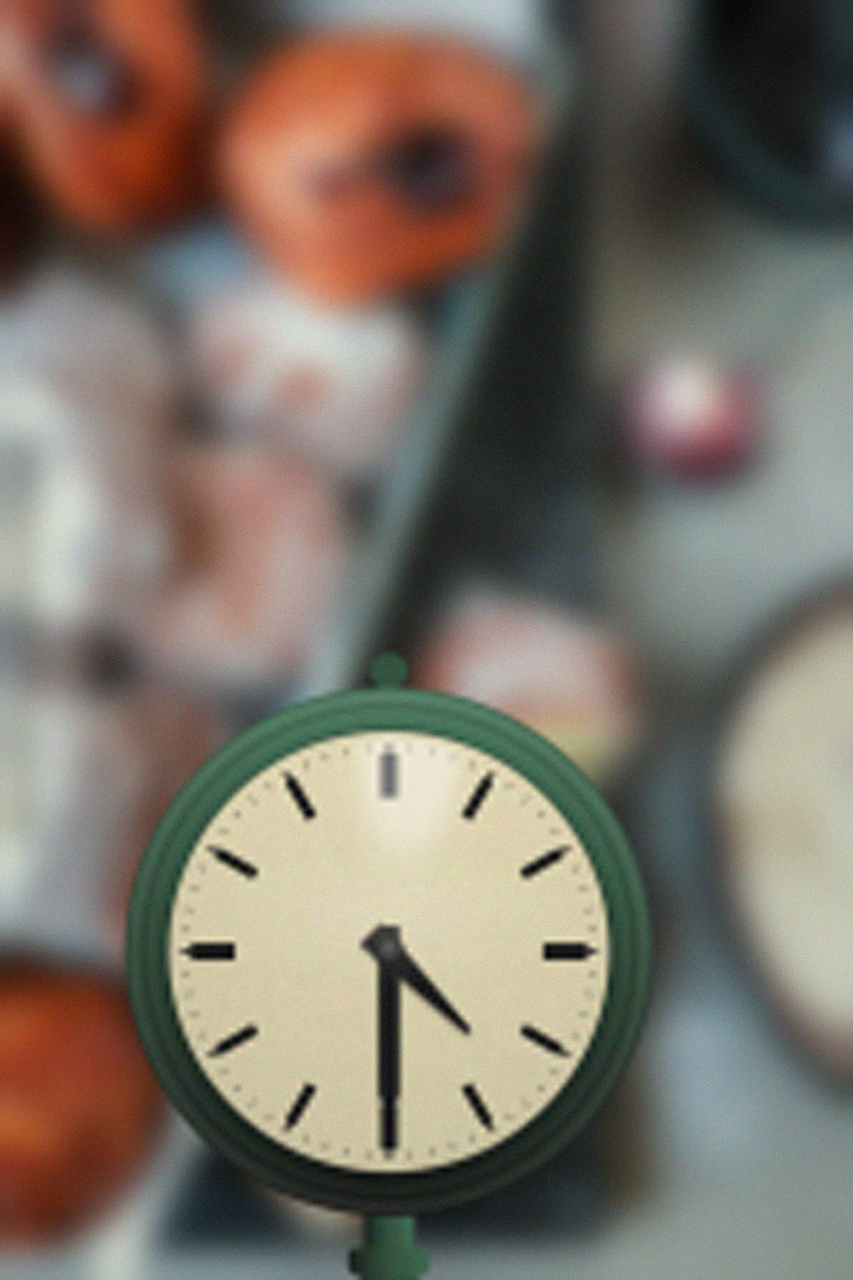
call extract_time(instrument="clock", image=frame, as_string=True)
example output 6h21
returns 4h30
